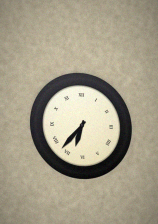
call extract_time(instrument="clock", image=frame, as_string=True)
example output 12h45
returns 6h37
